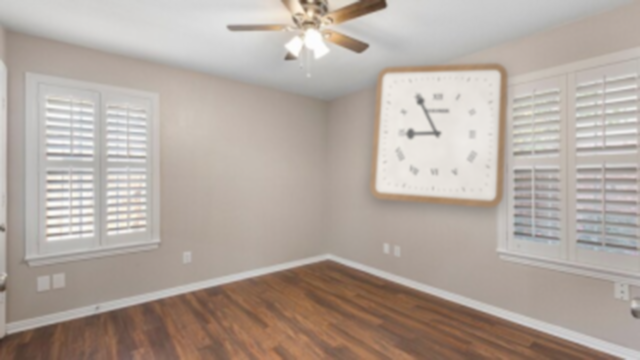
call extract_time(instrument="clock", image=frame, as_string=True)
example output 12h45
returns 8h55
